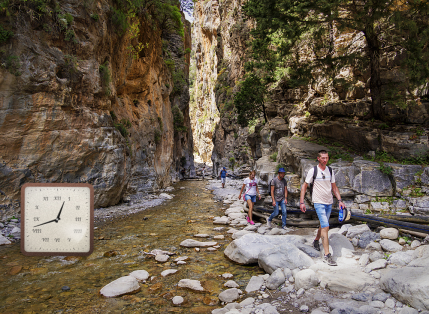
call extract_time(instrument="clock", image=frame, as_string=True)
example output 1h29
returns 12h42
